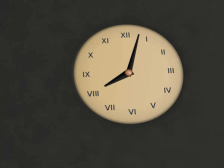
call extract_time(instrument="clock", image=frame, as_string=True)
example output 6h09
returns 8h03
